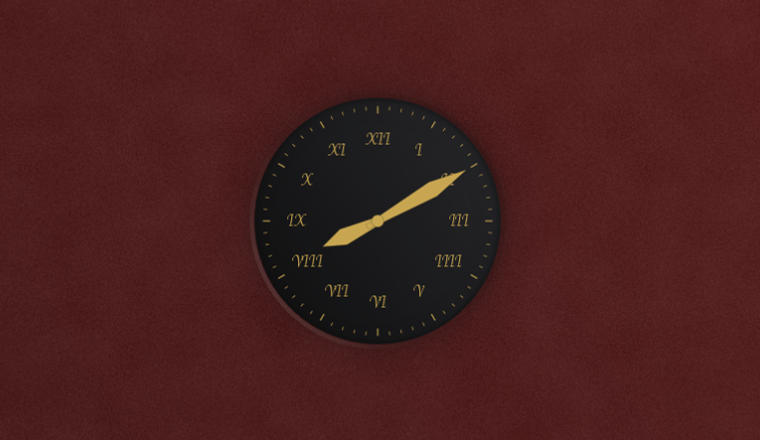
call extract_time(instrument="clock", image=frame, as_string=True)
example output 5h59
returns 8h10
